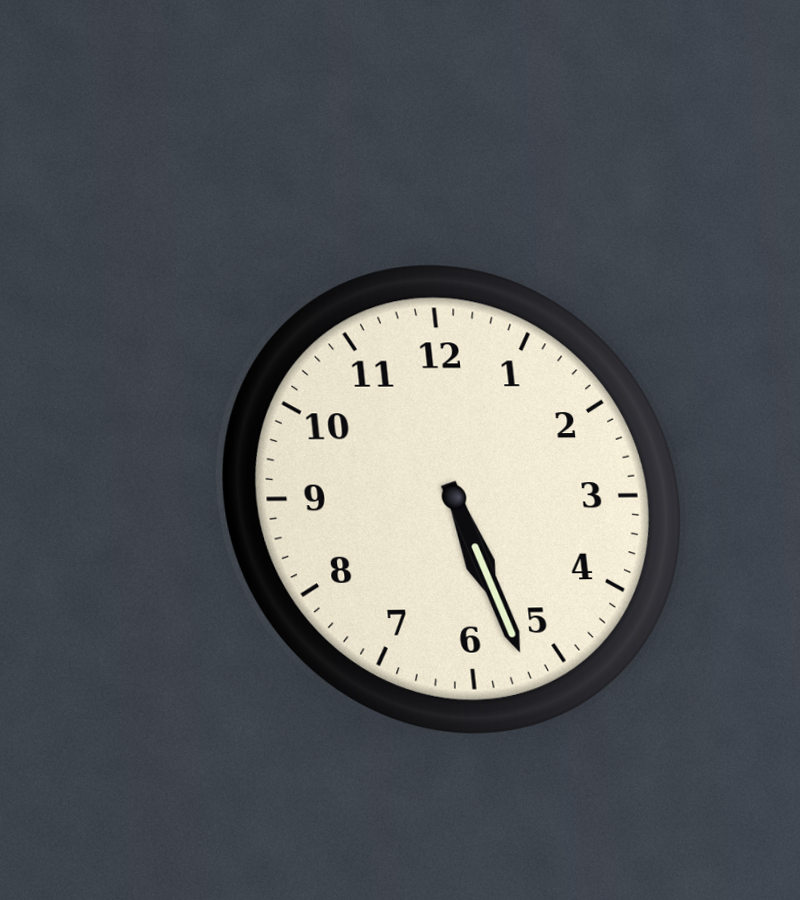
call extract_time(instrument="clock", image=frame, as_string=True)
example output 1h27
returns 5h27
